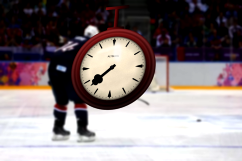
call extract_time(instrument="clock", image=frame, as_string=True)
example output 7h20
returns 7h38
